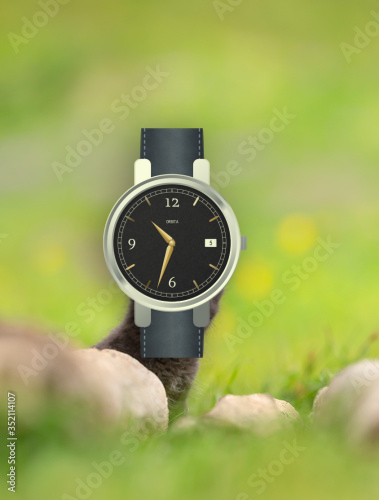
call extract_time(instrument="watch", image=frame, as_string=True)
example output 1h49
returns 10h33
